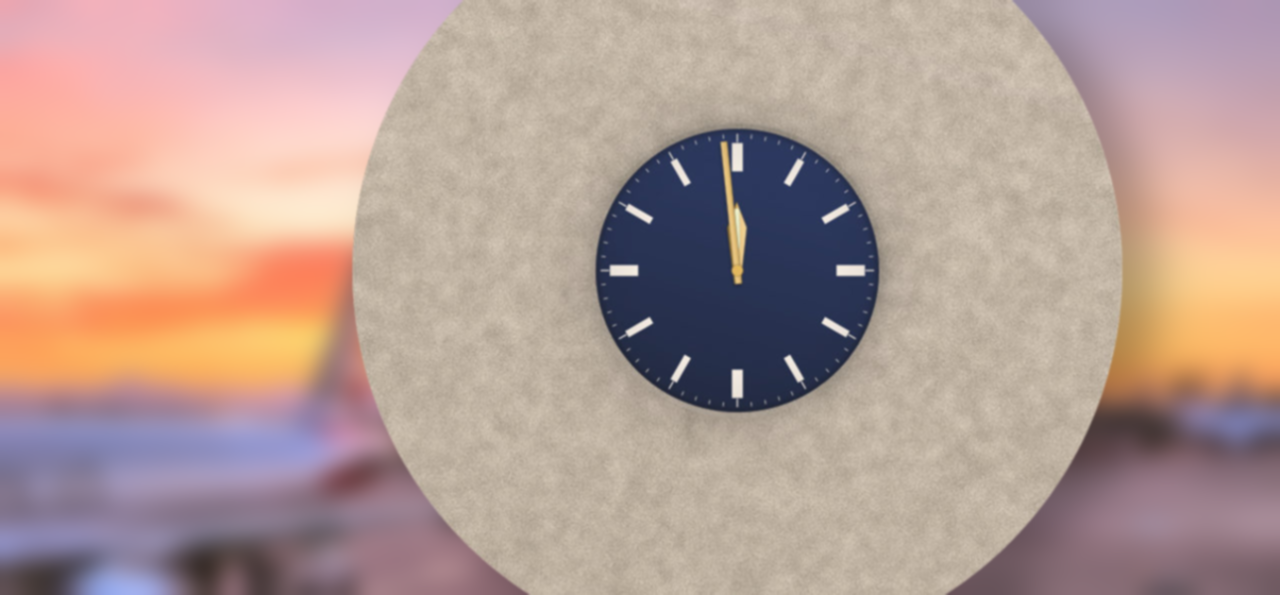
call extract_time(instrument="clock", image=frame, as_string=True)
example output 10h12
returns 11h59
